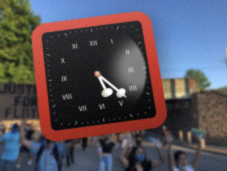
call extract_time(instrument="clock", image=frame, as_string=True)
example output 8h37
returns 5h23
